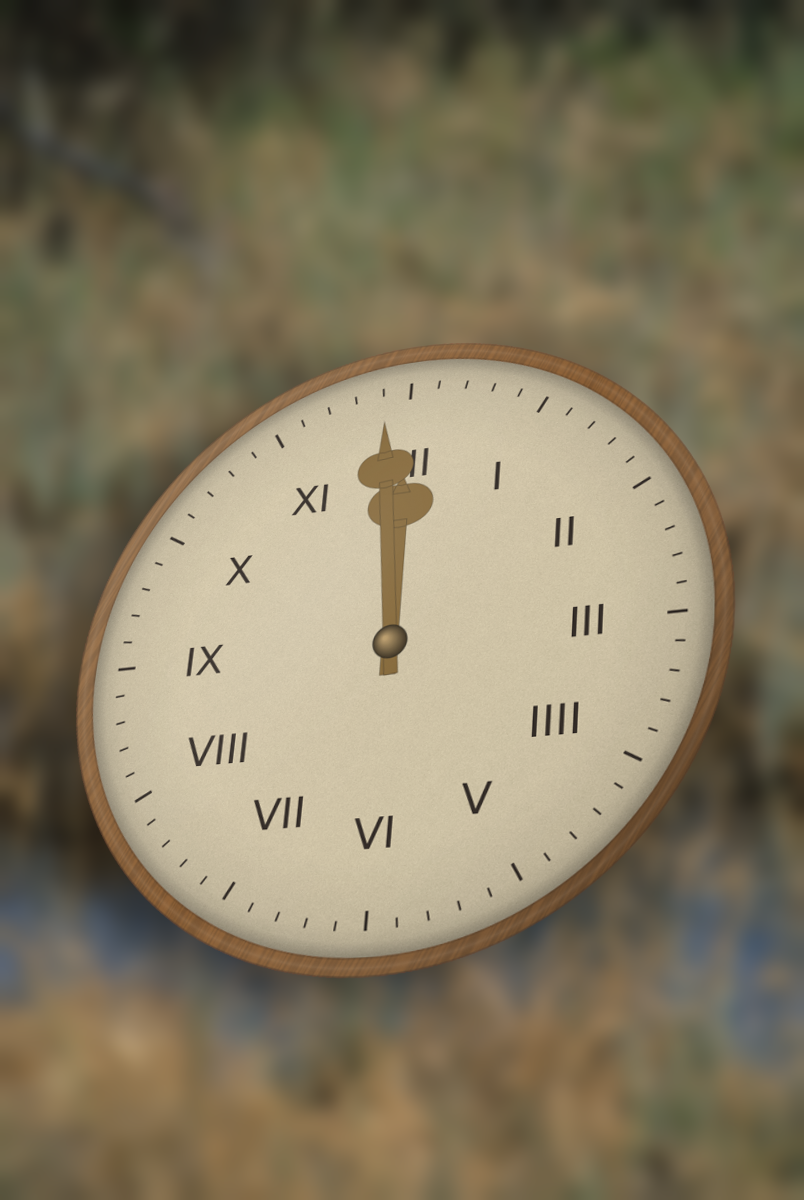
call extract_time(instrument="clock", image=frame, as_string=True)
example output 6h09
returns 11h59
